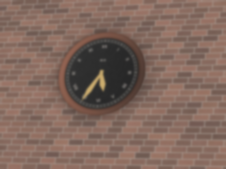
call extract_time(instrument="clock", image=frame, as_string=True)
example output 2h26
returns 5h35
